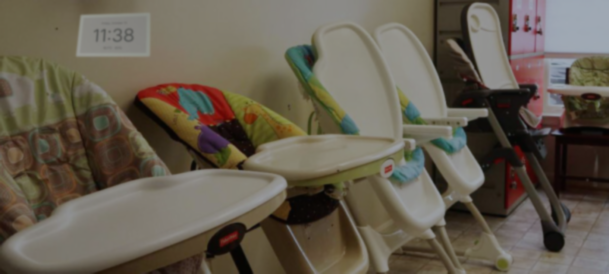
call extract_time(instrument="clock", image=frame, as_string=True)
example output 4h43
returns 11h38
